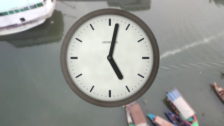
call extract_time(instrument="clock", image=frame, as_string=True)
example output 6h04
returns 5h02
